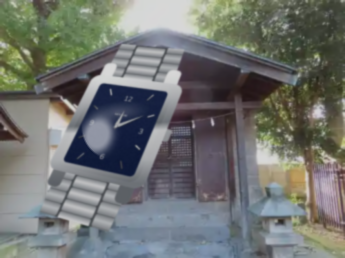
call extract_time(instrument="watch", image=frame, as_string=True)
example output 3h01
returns 12h09
